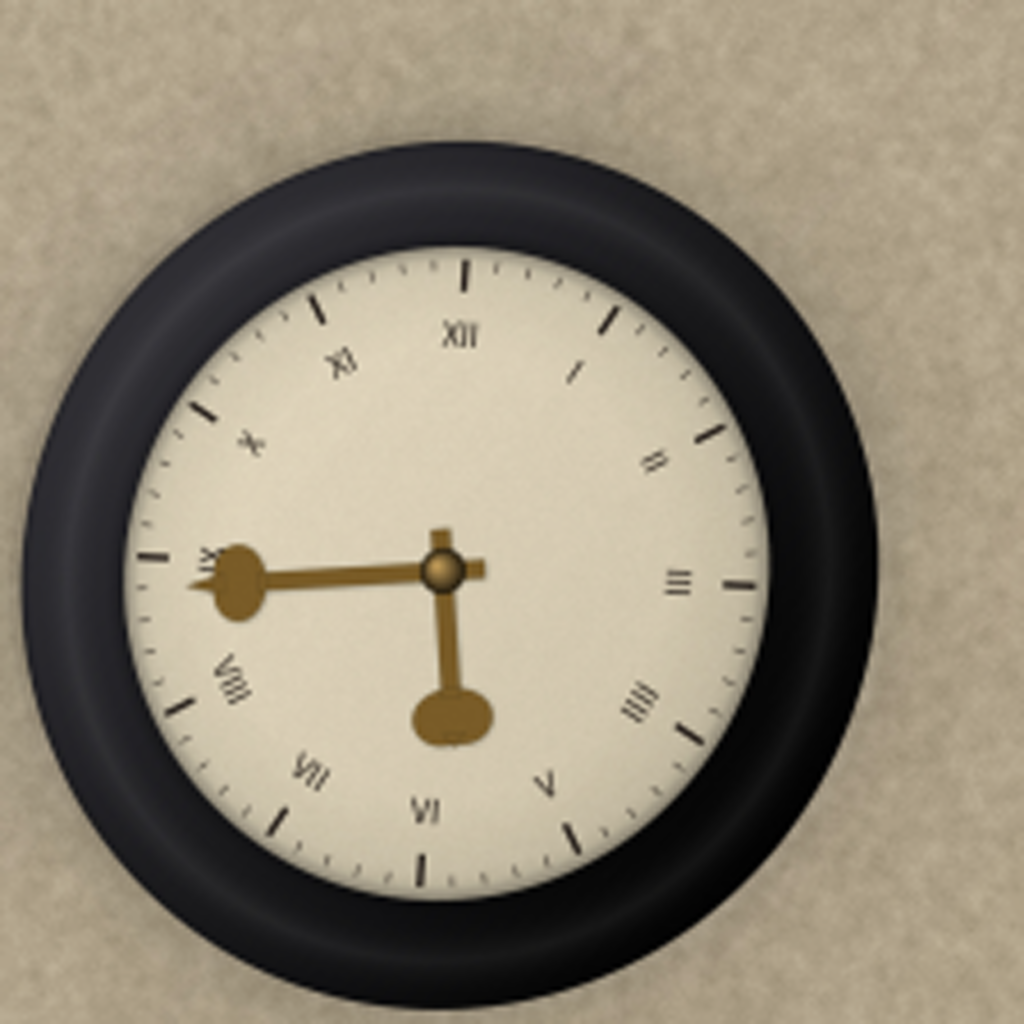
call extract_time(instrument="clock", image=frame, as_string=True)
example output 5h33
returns 5h44
